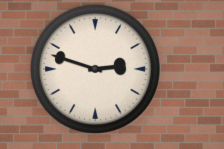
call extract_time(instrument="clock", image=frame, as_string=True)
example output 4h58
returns 2h48
